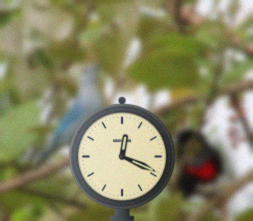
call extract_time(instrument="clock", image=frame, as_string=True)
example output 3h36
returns 12h19
